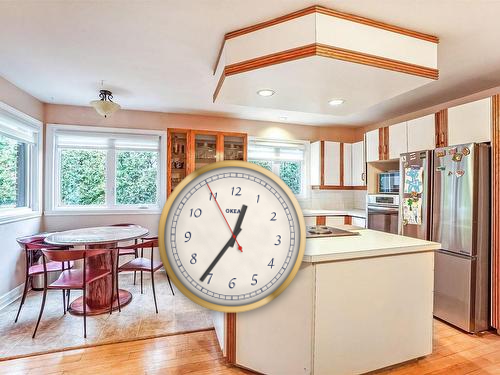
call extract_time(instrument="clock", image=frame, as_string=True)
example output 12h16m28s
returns 12h35m55s
